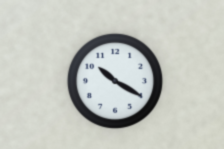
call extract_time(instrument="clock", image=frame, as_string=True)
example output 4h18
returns 10h20
